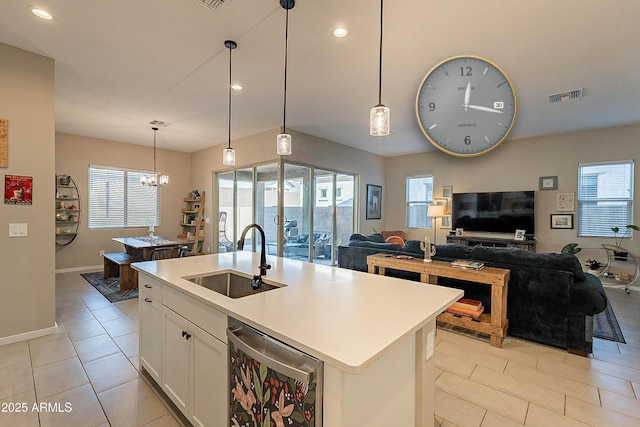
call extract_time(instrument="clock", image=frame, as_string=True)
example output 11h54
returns 12h17
